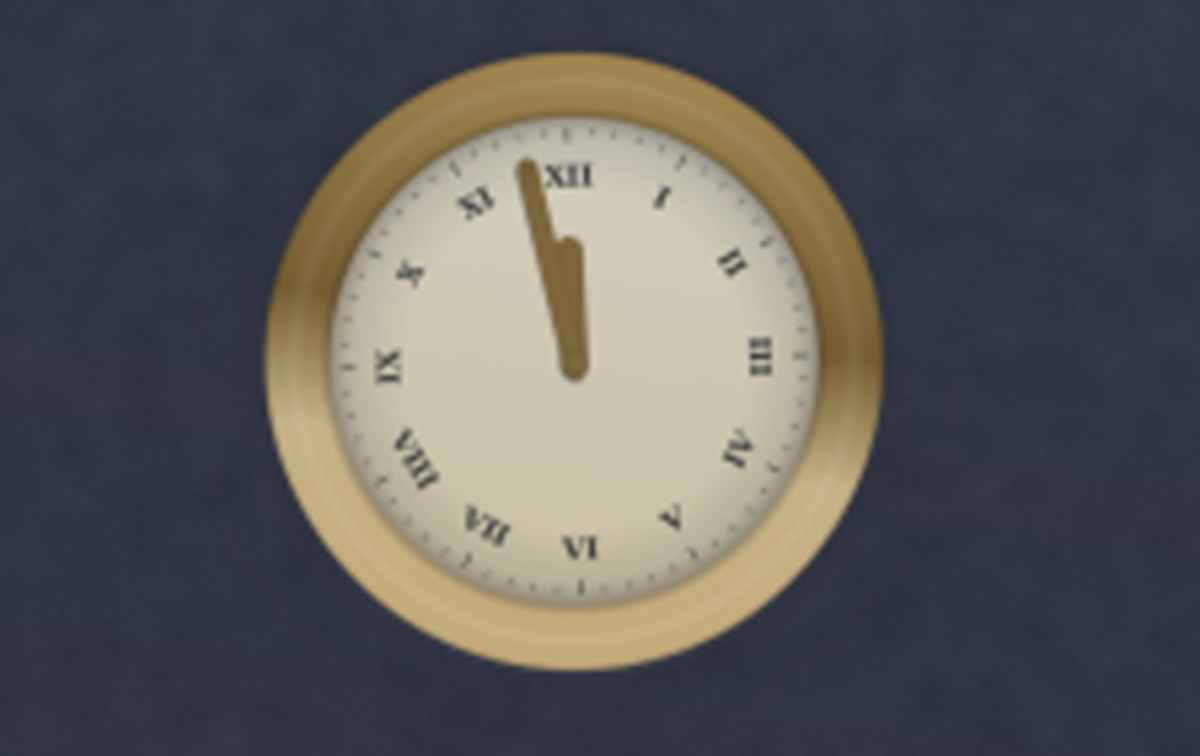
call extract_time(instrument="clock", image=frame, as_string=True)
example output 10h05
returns 11h58
